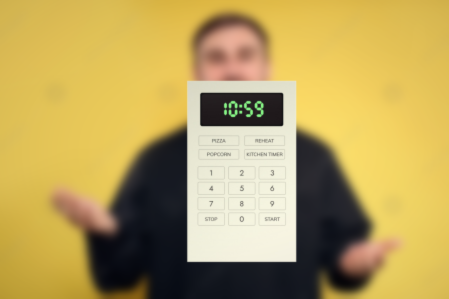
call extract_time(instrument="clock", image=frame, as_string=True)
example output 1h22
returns 10h59
